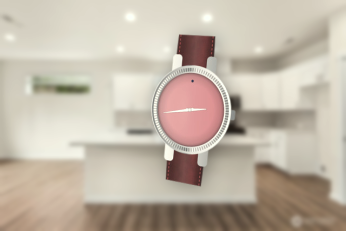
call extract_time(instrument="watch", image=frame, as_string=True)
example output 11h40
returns 2h43
